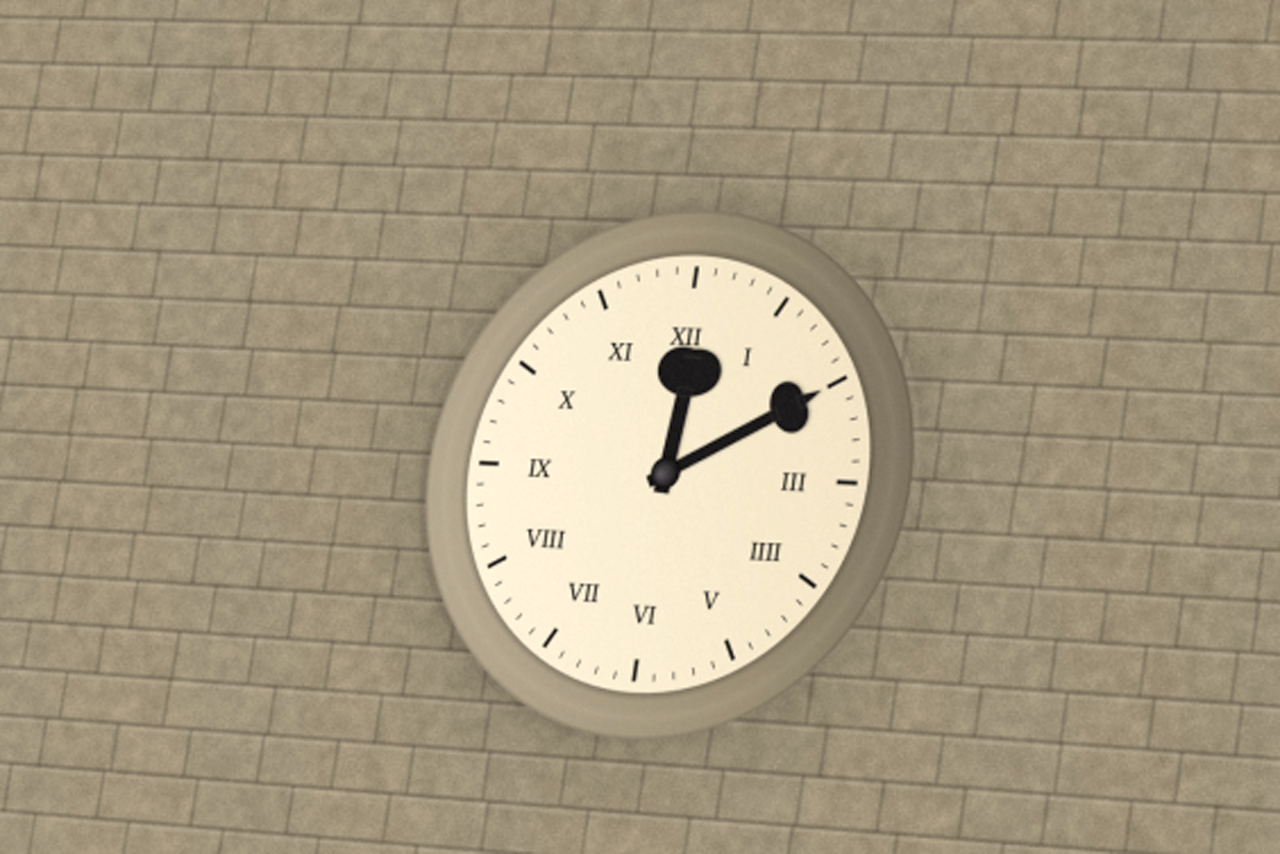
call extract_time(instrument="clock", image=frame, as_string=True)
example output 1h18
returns 12h10
